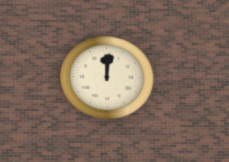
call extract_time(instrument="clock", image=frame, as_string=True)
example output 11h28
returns 12h01
